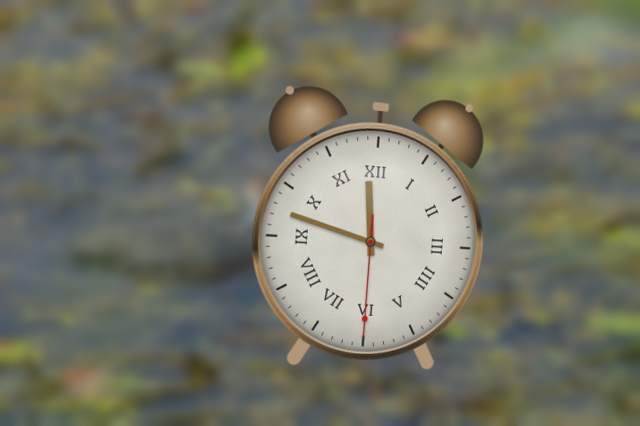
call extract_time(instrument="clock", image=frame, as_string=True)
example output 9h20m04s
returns 11h47m30s
